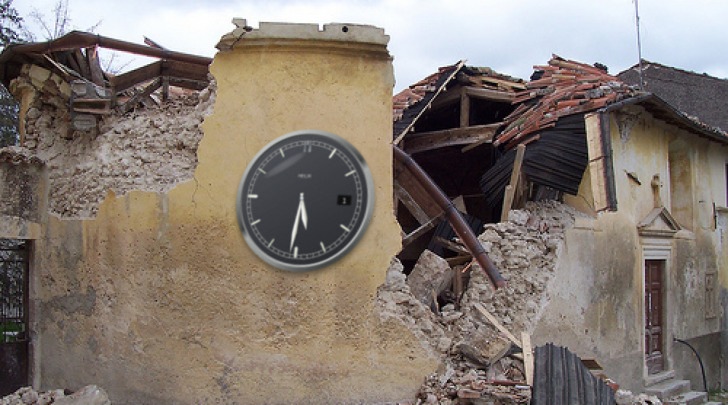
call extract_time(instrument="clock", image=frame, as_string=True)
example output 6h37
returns 5h31
